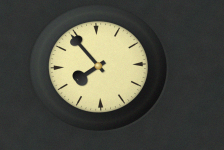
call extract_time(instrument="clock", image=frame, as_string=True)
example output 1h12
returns 7h54
